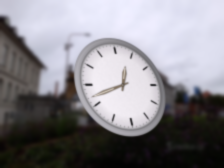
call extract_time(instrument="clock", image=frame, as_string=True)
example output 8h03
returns 12h42
